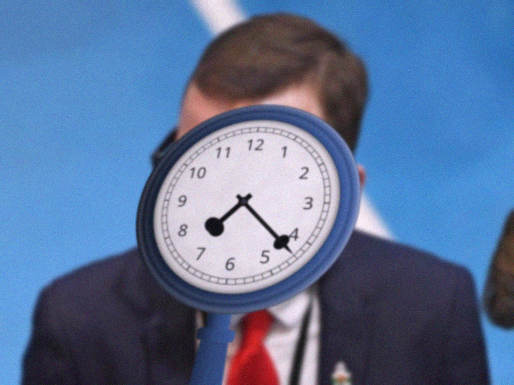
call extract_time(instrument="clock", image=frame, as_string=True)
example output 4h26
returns 7h22
